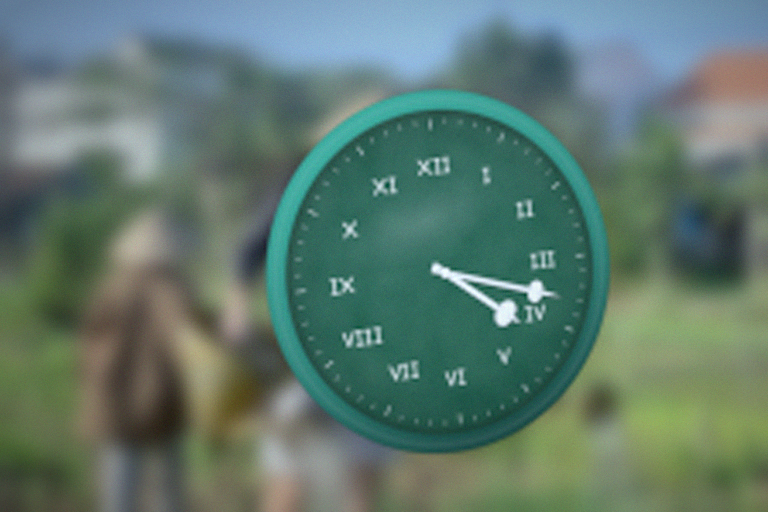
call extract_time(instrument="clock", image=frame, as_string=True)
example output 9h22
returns 4h18
